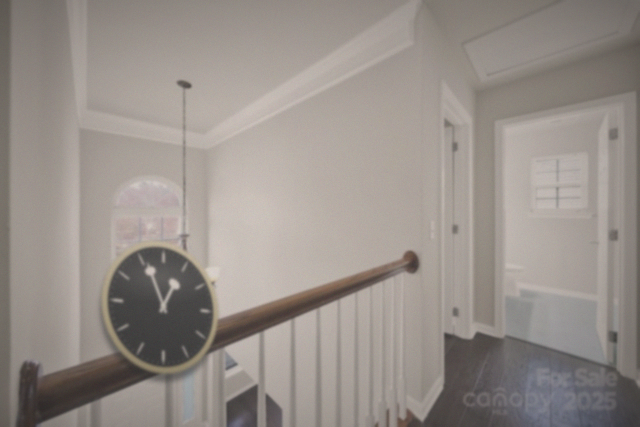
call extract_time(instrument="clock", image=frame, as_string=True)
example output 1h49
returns 12h56
